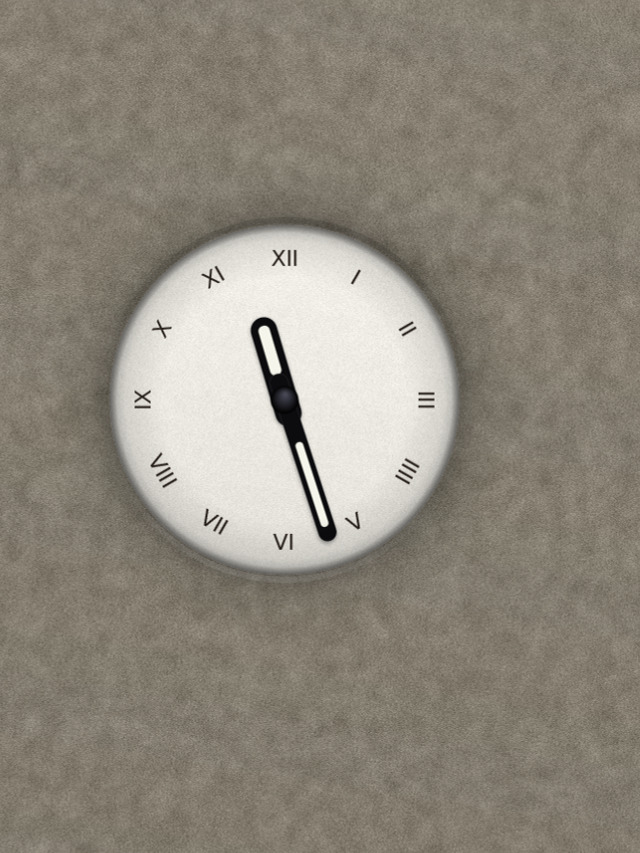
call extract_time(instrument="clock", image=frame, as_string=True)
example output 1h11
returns 11h27
